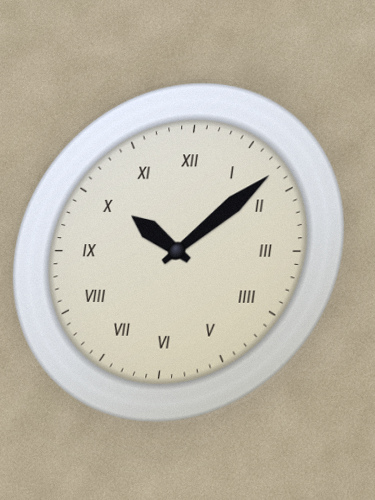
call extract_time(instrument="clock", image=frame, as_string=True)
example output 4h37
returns 10h08
